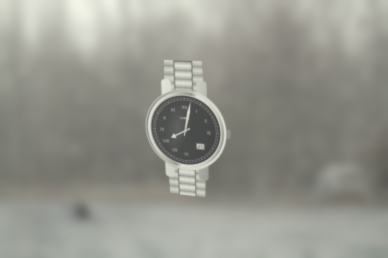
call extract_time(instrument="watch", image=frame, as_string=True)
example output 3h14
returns 8h02
